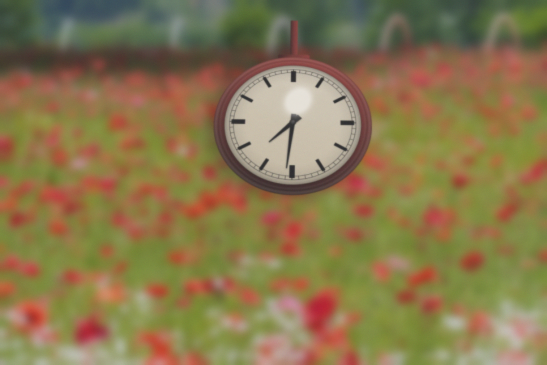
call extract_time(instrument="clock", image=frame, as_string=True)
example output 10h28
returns 7h31
